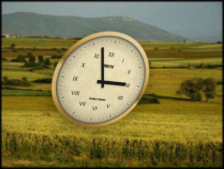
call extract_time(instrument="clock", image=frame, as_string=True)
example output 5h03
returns 2h57
